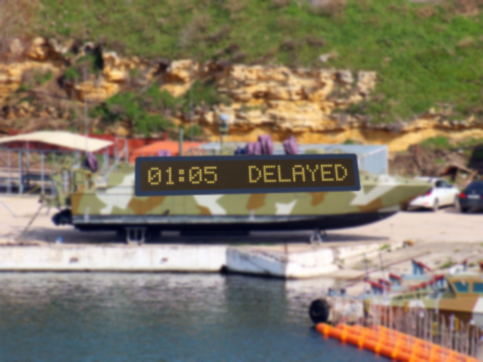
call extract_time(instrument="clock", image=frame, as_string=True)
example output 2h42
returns 1h05
